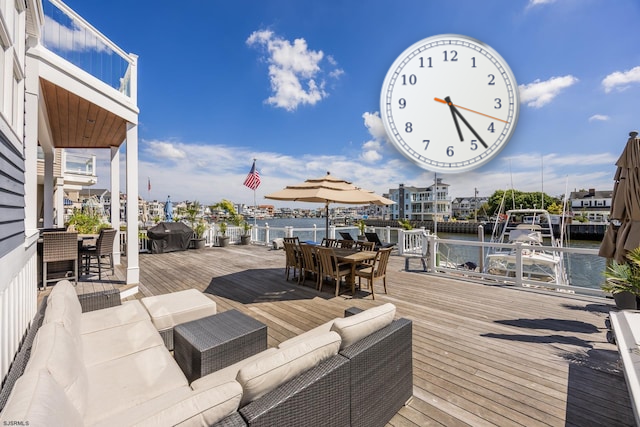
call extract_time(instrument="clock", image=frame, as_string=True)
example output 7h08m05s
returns 5h23m18s
